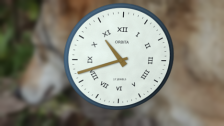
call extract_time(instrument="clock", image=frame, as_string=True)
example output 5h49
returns 10h42
